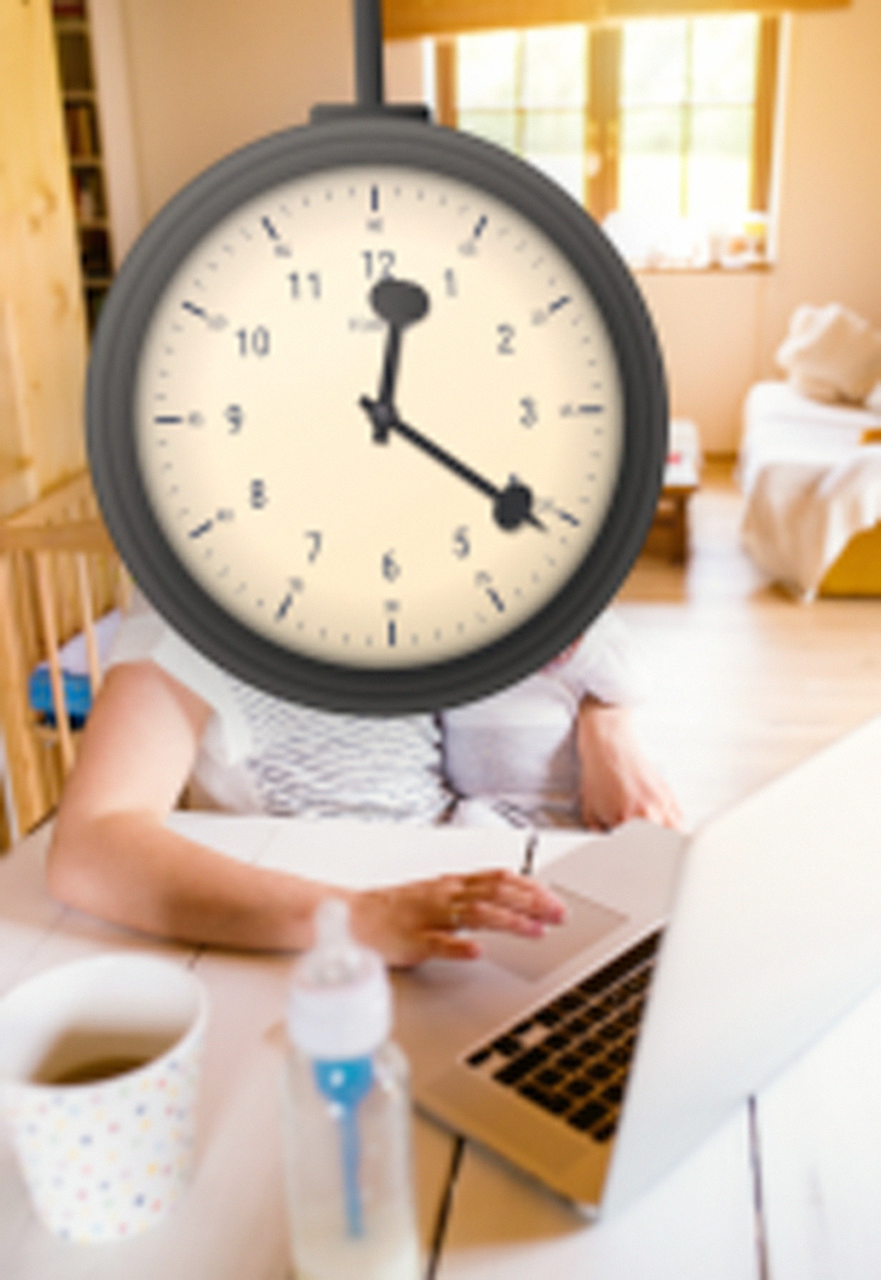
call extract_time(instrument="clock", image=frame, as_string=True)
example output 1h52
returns 12h21
